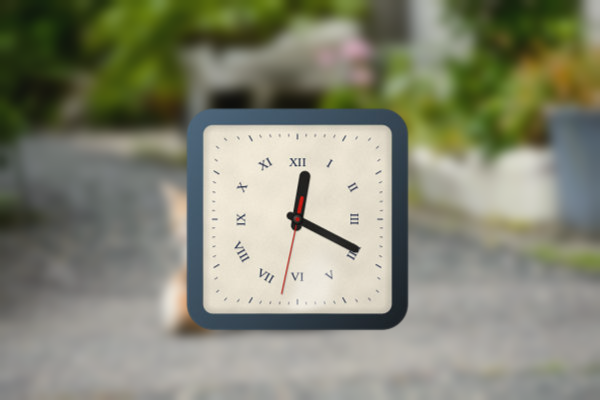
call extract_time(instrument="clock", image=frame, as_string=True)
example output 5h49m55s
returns 12h19m32s
